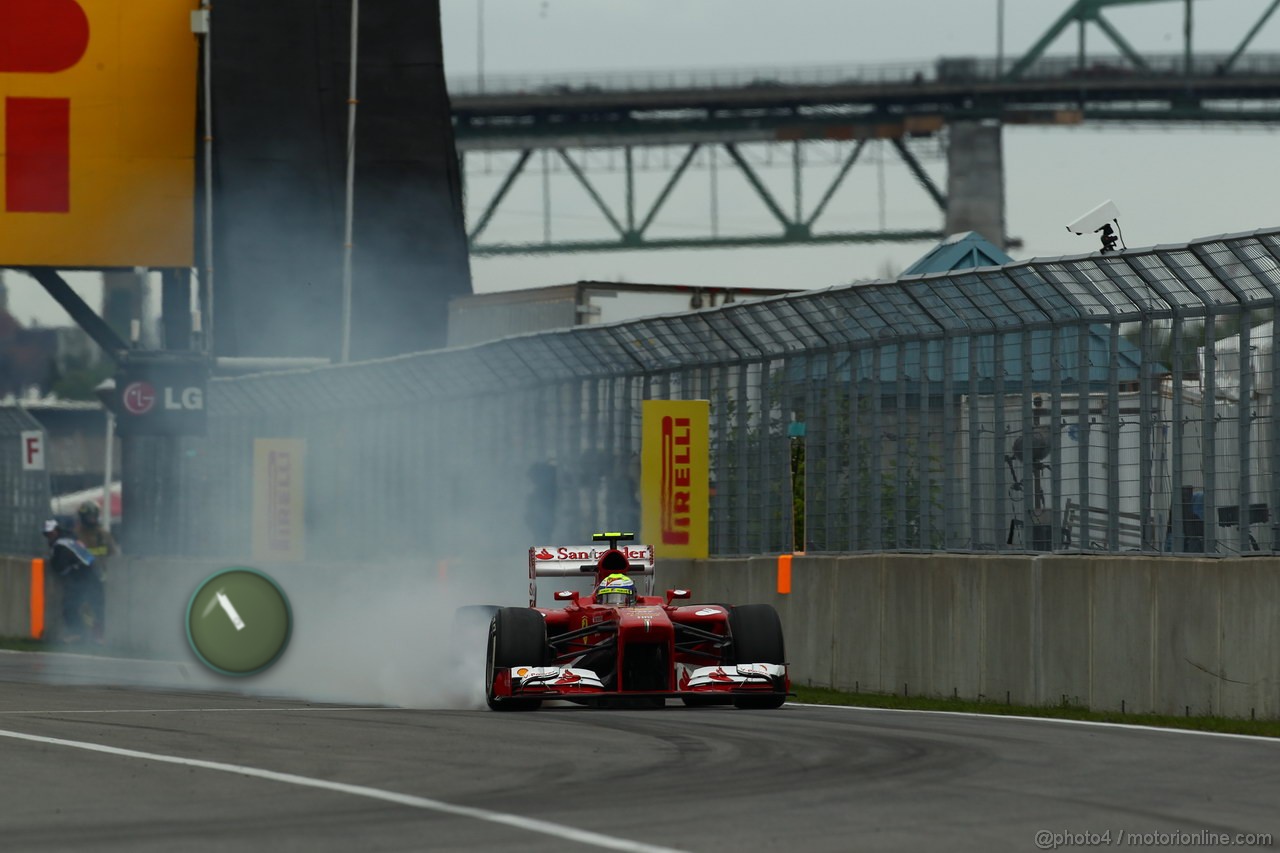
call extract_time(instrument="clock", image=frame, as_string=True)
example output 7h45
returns 10h54
